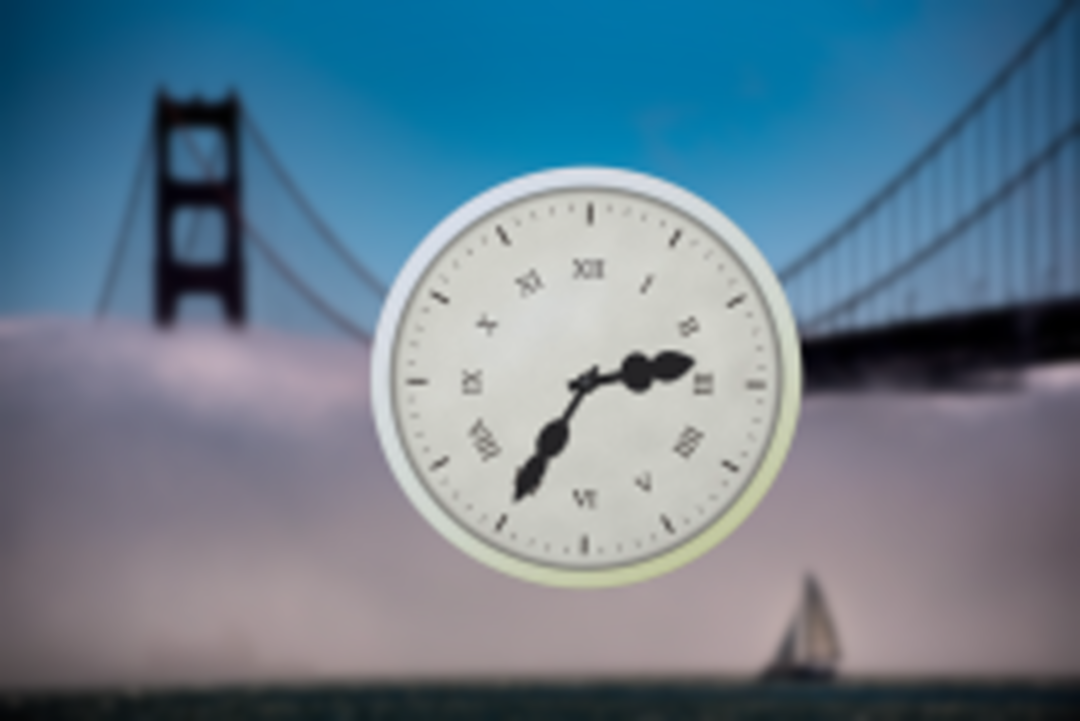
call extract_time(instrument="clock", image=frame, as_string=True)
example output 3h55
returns 2h35
